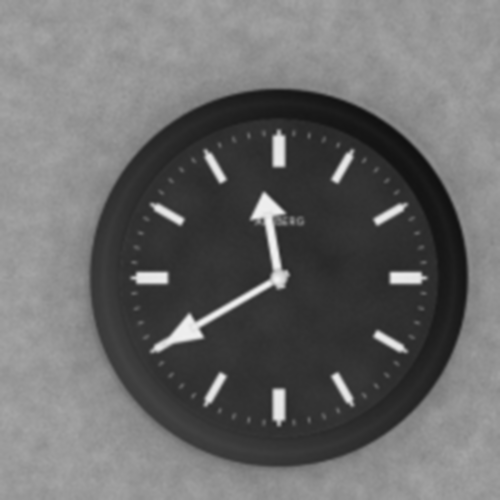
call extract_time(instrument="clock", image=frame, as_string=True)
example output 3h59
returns 11h40
